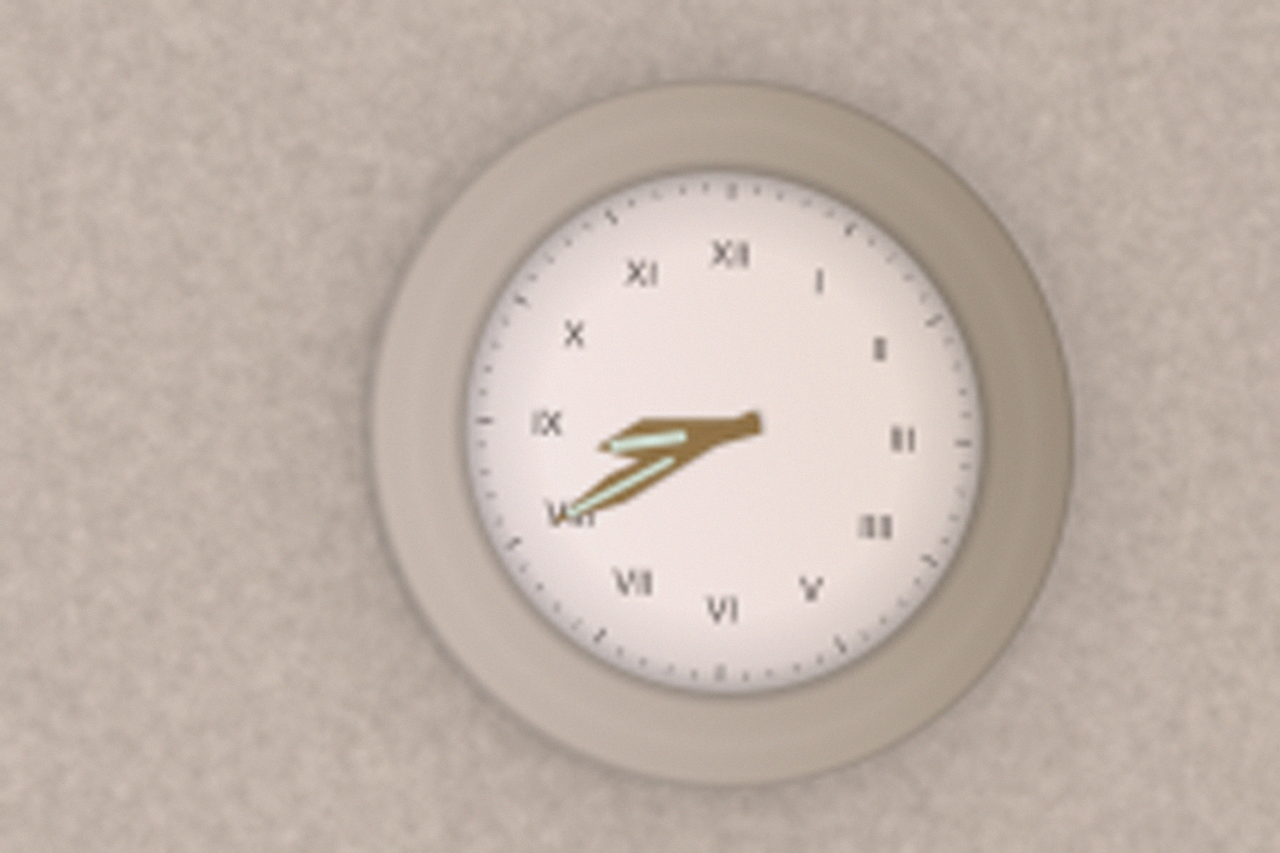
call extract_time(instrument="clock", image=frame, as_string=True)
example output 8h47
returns 8h40
